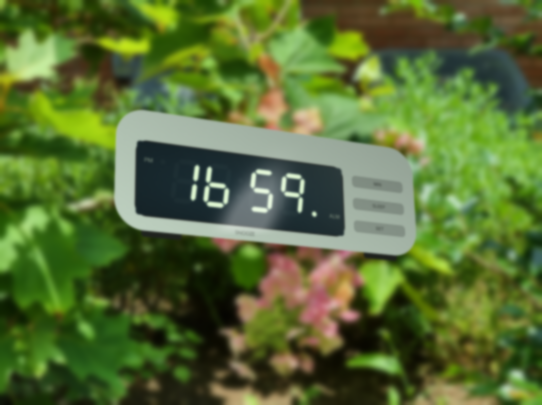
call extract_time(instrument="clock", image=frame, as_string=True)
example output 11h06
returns 16h59
